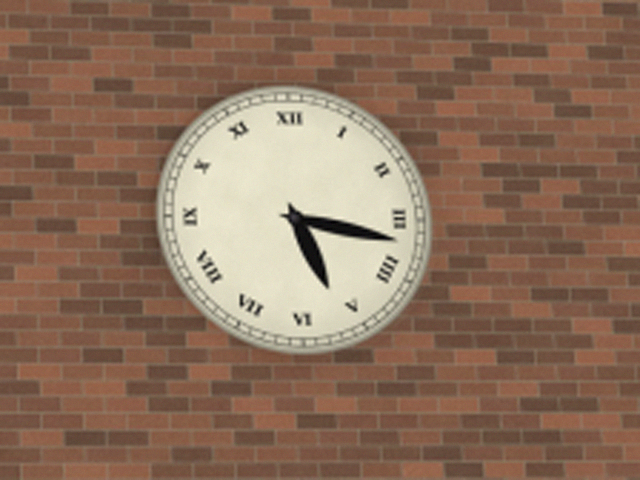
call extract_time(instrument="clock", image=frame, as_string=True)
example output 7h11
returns 5h17
